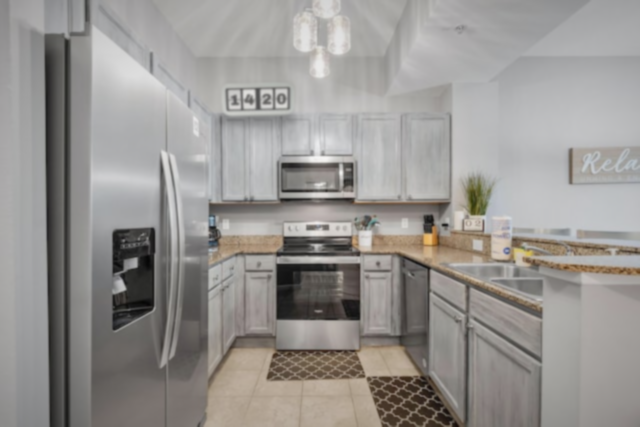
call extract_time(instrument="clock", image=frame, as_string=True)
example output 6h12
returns 14h20
